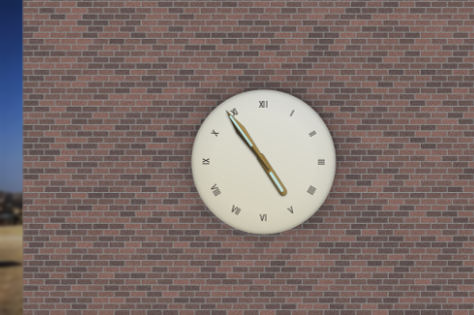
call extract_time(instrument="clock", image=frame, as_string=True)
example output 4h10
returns 4h54
